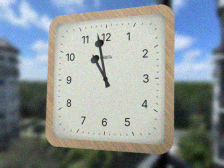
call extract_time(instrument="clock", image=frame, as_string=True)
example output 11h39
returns 10h58
